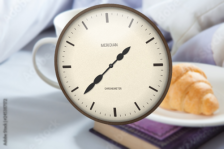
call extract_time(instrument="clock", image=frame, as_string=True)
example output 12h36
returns 1h38
